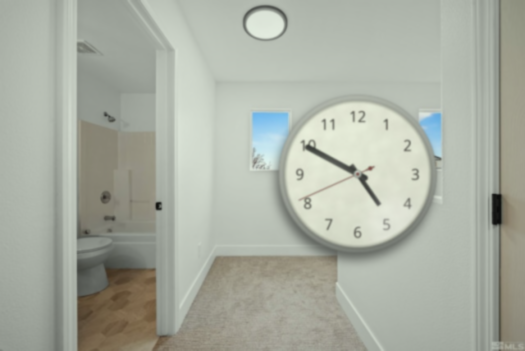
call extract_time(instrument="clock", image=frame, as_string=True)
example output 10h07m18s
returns 4h49m41s
